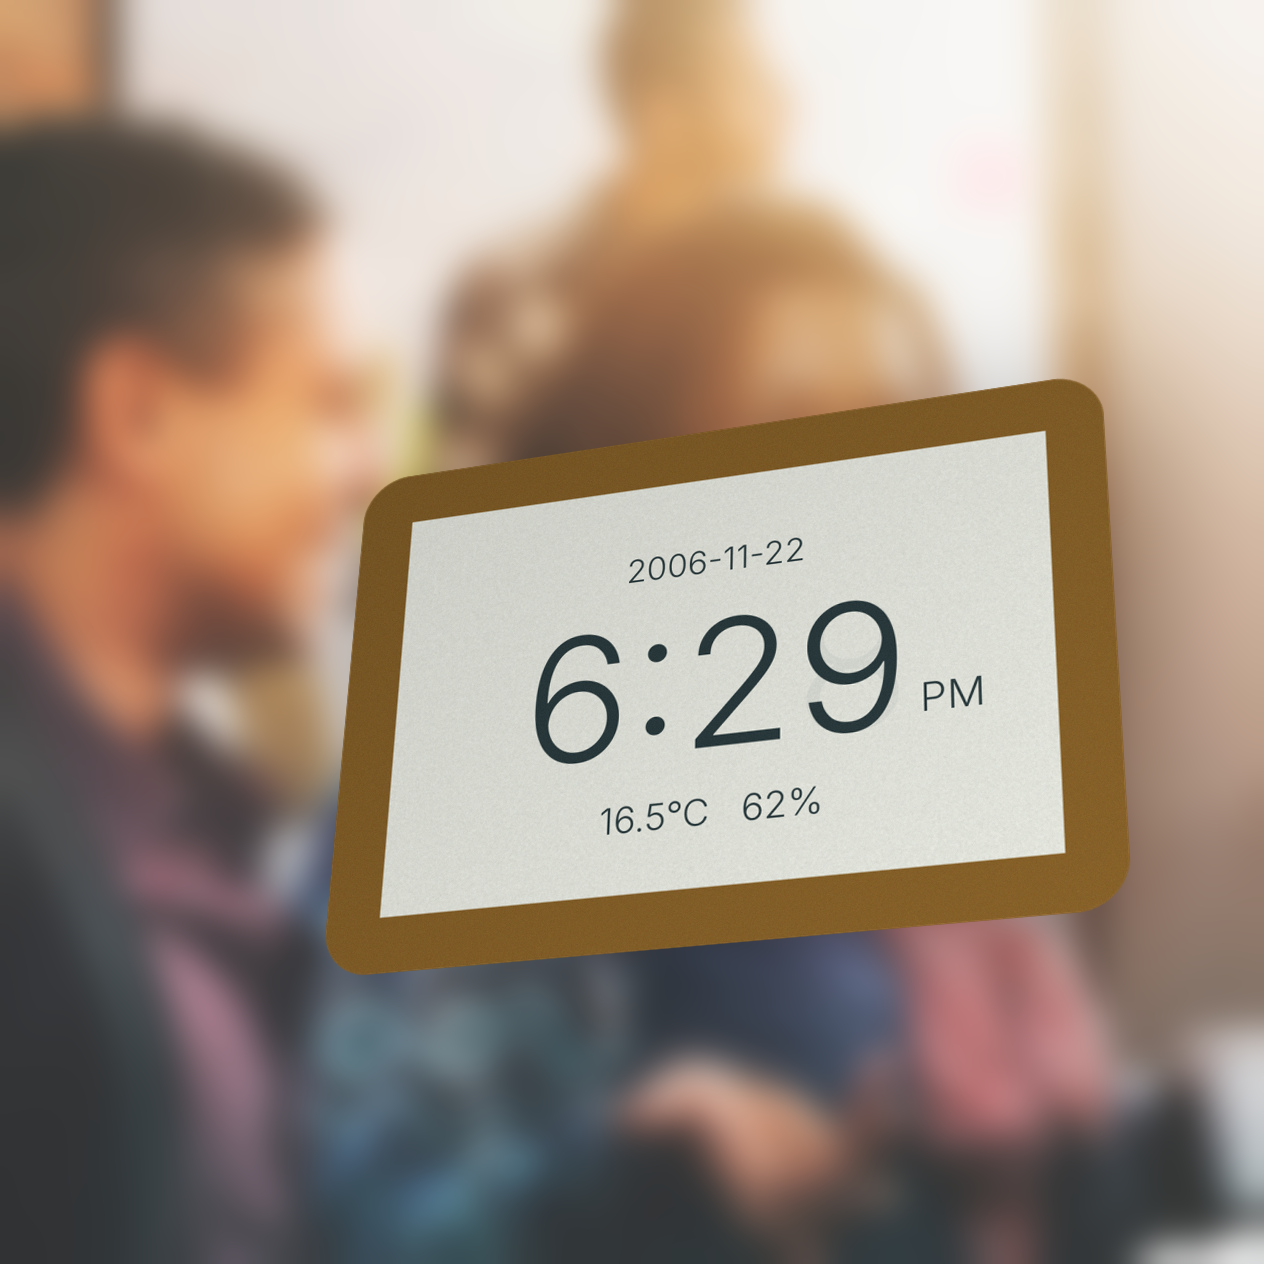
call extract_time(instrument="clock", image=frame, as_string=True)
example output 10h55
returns 6h29
